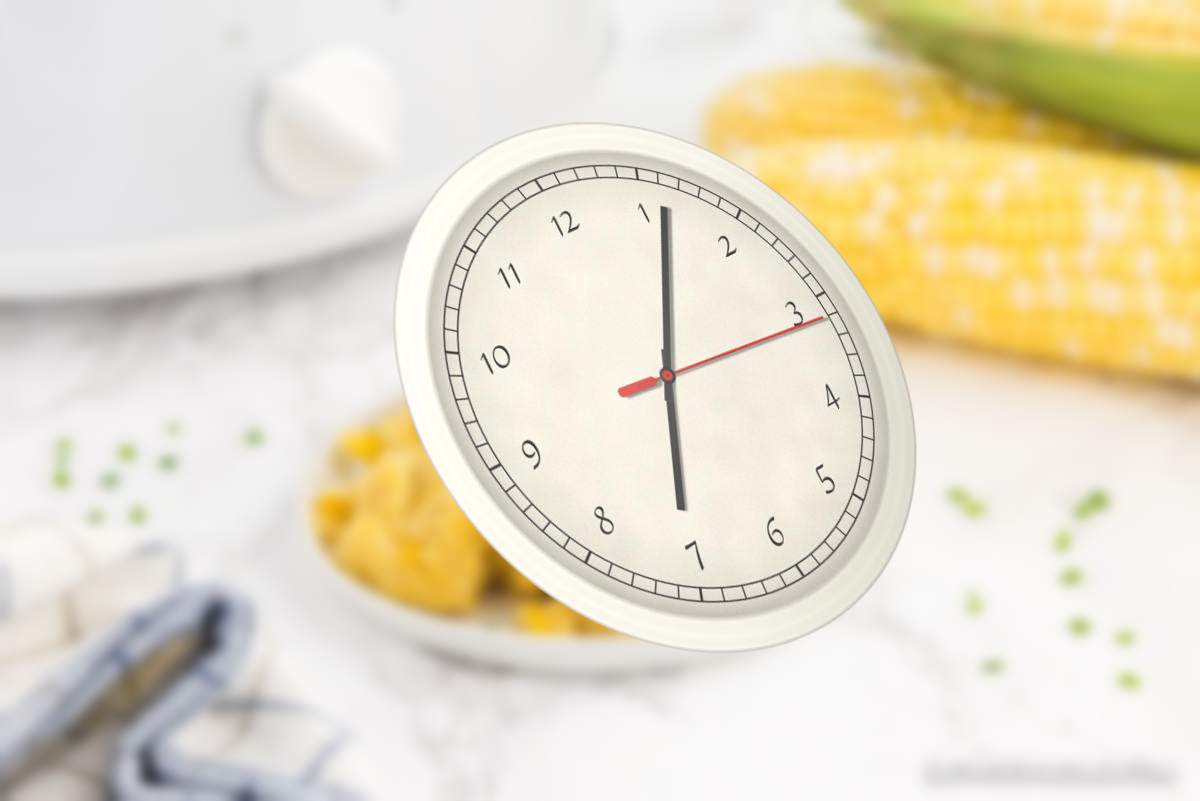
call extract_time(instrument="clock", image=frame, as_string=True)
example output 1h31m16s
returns 7h06m16s
